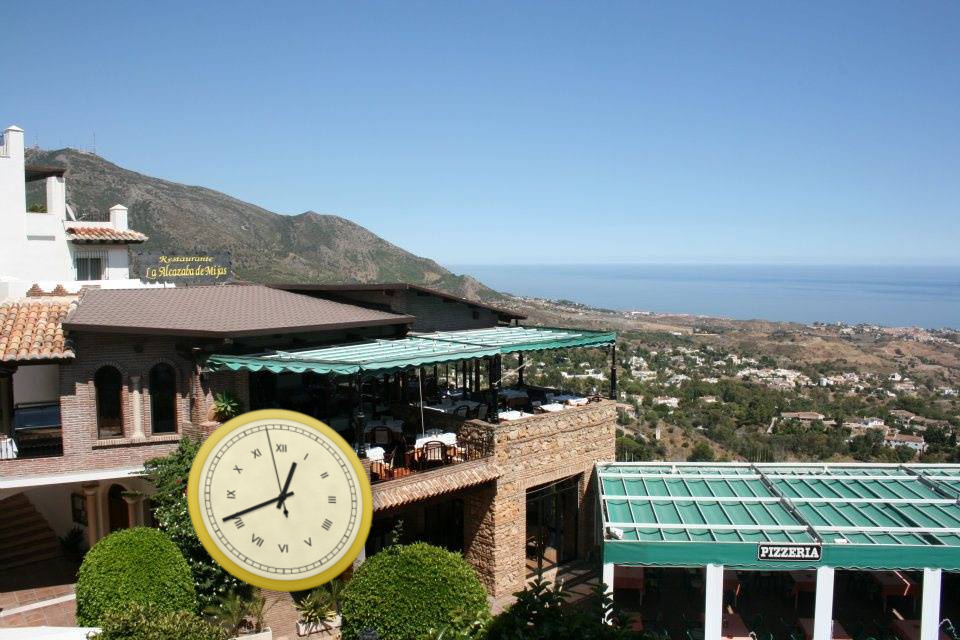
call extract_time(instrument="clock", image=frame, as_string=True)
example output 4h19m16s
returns 12h40m58s
